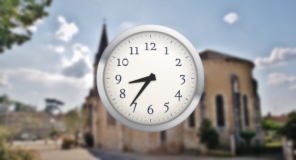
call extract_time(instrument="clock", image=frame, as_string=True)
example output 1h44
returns 8h36
